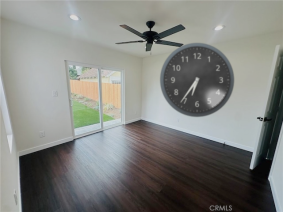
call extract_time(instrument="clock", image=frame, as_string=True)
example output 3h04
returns 6h36
